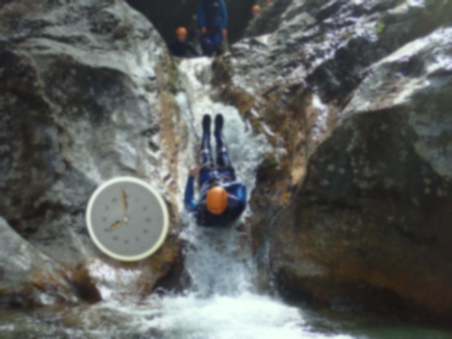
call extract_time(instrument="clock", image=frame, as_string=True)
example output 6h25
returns 7h59
